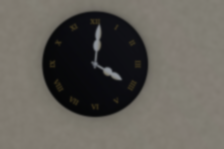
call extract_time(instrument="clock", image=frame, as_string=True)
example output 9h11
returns 4h01
